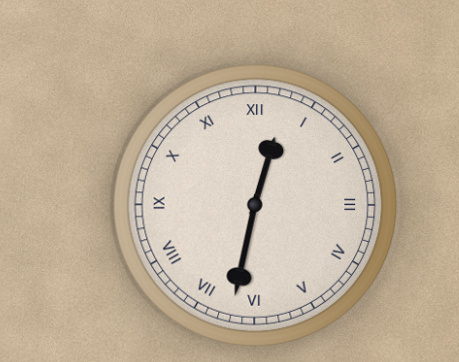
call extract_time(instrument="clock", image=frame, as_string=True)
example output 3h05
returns 12h32
